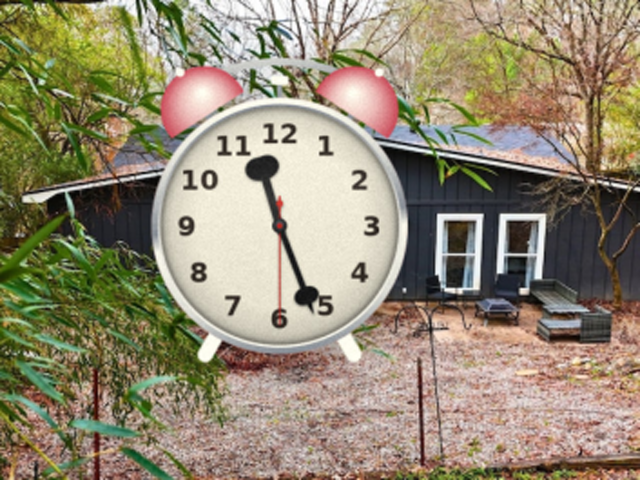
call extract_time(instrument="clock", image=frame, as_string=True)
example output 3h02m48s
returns 11h26m30s
